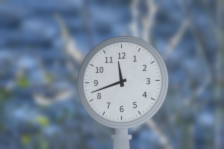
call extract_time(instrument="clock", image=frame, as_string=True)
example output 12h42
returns 11h42
